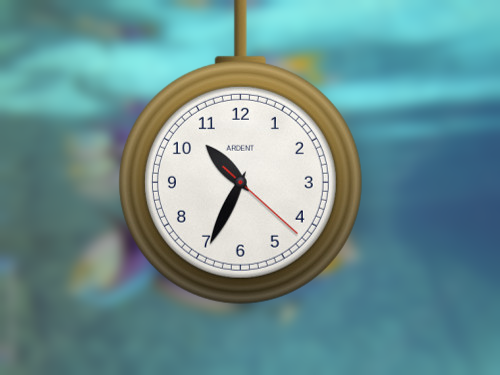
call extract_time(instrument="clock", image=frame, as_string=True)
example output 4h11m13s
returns 10h34m22s
